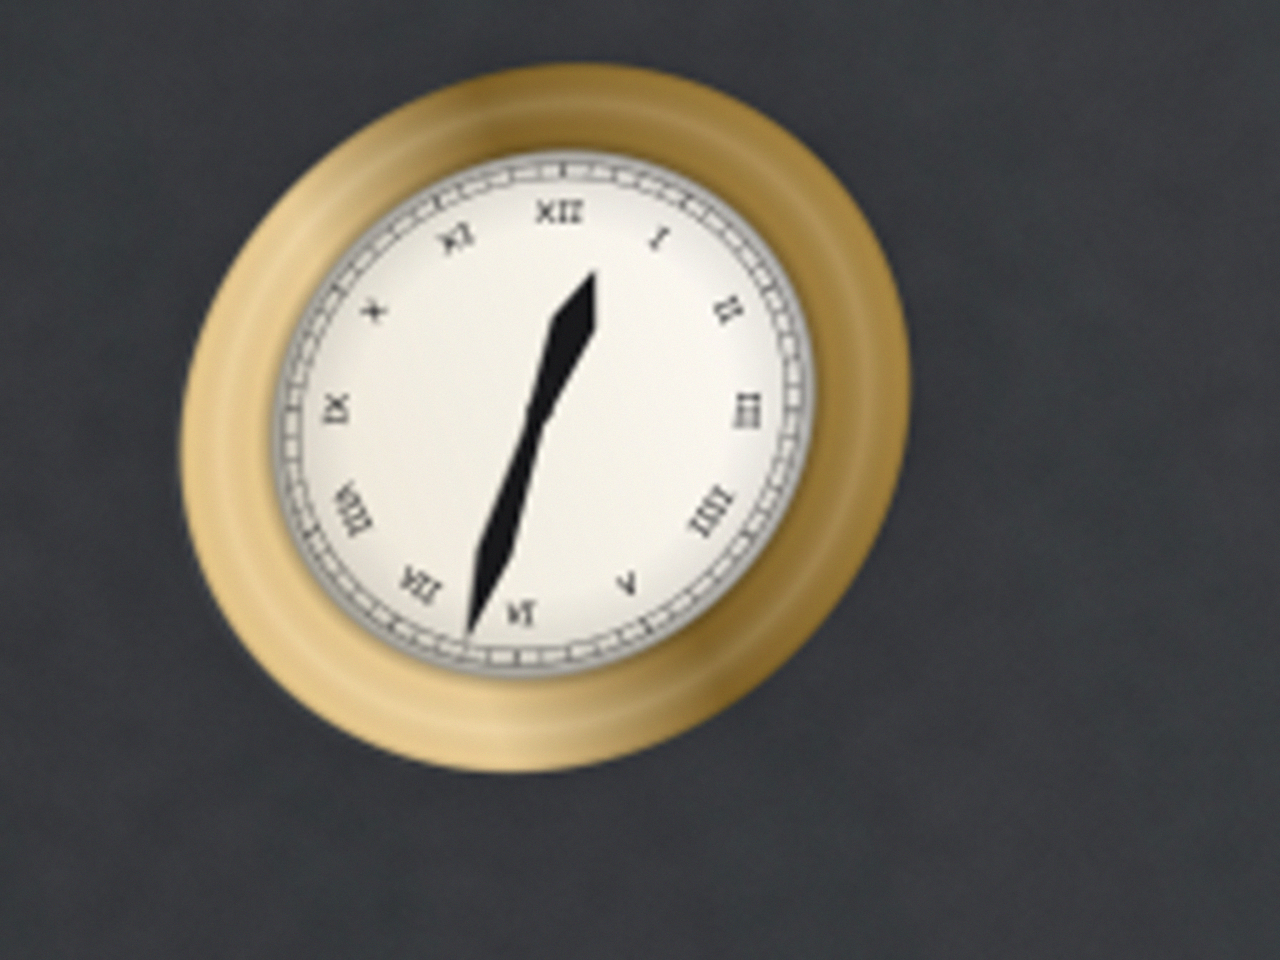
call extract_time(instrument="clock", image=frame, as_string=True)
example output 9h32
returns 12h32
